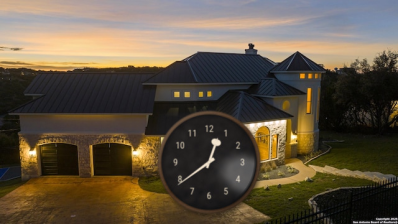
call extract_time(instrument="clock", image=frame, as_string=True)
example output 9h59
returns 12h39
